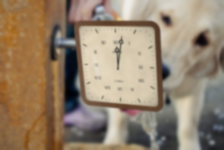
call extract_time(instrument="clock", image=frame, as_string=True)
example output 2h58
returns 12h02
